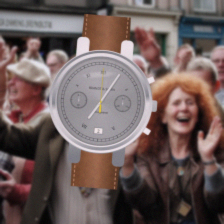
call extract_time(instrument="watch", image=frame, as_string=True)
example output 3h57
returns 7h05
